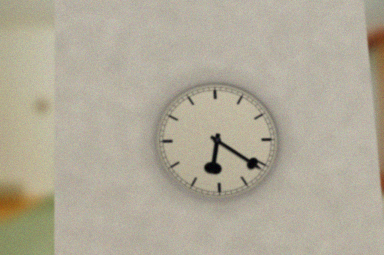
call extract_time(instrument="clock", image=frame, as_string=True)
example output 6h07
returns 6h21
